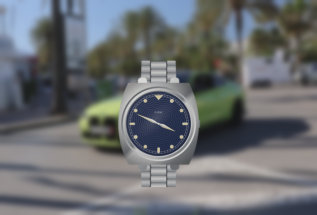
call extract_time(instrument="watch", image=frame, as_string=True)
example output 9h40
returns 3h49
